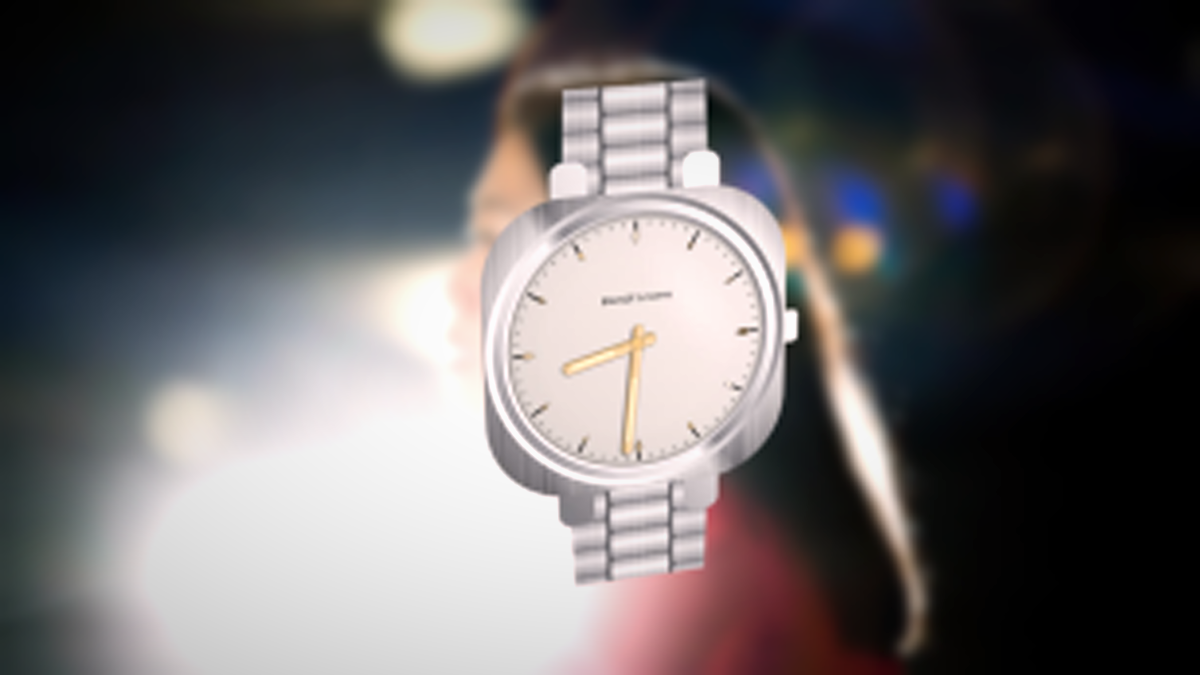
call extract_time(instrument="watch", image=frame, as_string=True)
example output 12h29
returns 8h31
